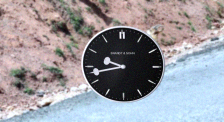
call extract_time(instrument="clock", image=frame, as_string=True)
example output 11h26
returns 9h43
